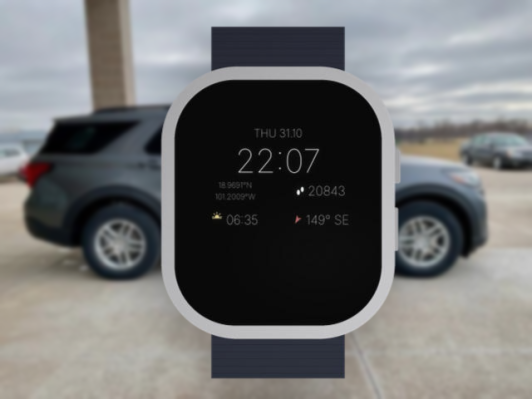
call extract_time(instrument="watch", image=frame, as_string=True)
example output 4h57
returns 22h07
